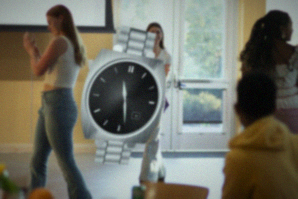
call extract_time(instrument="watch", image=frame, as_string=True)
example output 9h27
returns 11h28
